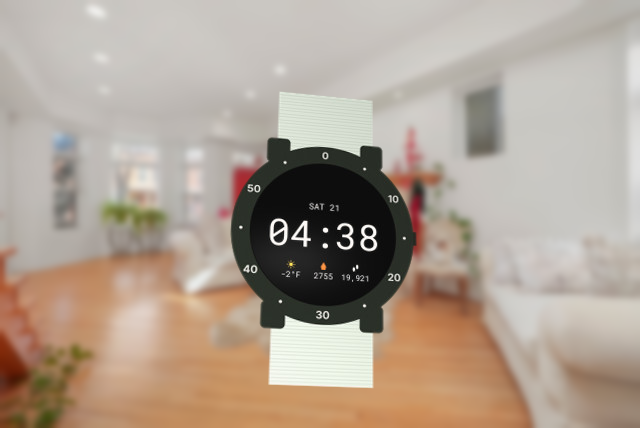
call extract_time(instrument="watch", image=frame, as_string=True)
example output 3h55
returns 4h38
